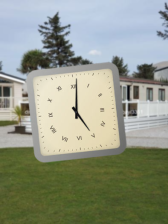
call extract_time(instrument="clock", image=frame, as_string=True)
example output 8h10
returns 5h01
